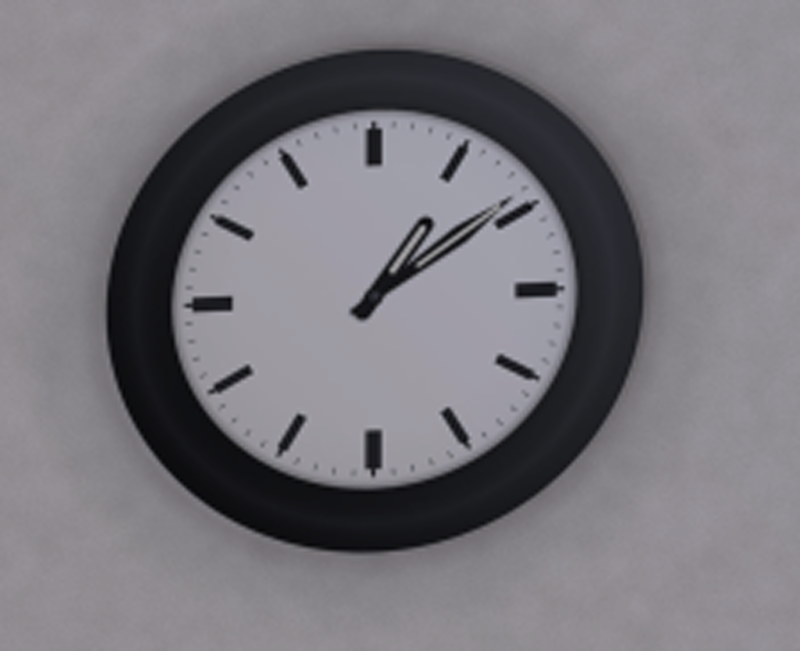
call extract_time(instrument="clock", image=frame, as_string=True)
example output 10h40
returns 1h09
